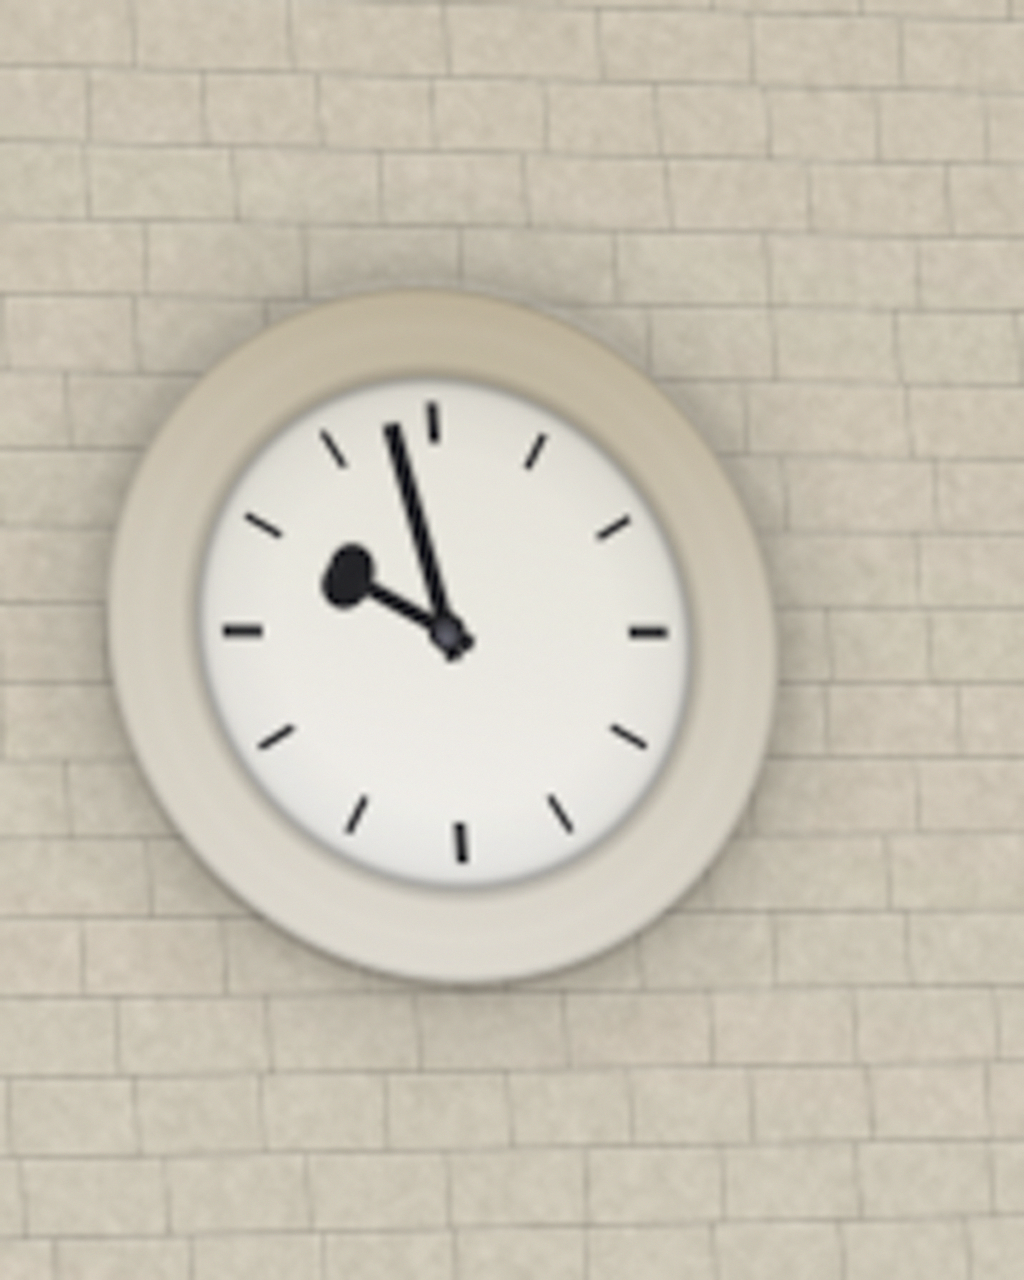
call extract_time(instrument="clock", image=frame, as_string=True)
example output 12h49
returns 9h58
